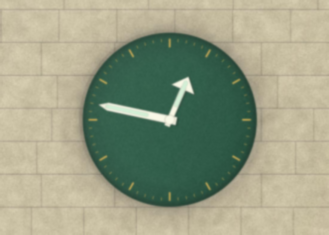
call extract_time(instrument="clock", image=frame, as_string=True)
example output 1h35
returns 12h47
